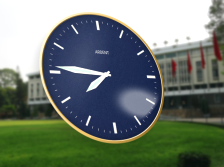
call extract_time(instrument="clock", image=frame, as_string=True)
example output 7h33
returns 7h46
